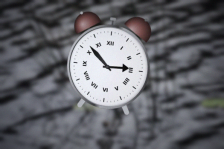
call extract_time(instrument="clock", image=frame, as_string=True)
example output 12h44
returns 2h52
